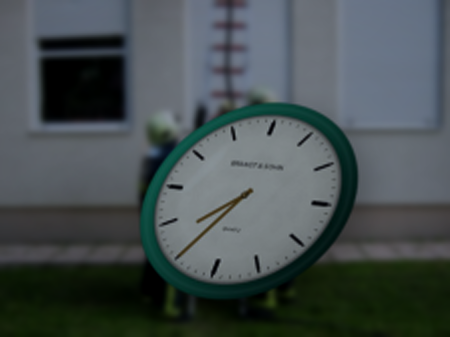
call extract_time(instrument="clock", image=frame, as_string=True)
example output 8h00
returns 7h35
